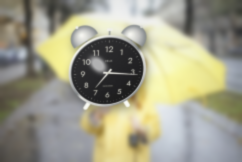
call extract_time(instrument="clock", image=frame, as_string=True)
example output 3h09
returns 7h16
